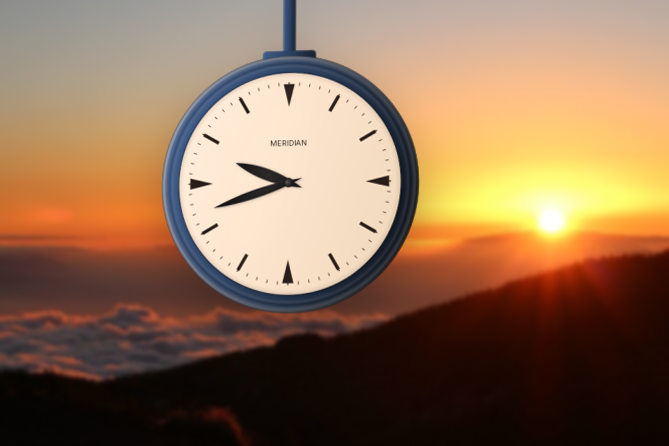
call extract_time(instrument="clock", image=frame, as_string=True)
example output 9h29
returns 9h42
